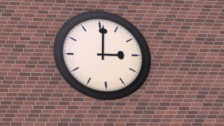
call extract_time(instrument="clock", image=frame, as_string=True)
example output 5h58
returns 3h01
